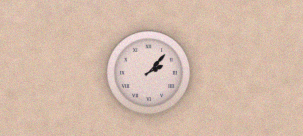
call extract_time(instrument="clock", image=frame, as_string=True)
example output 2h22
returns 2h07
